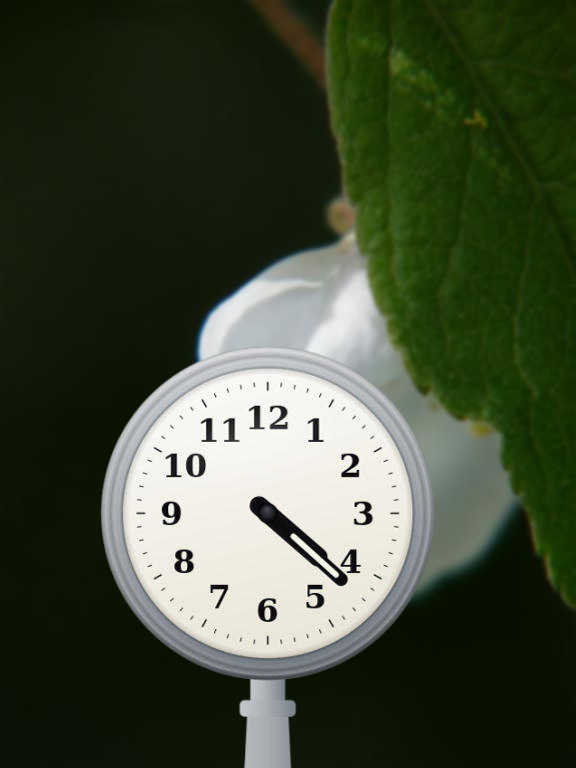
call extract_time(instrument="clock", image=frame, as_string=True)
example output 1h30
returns 4h22
